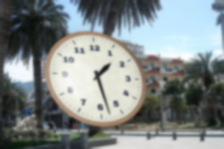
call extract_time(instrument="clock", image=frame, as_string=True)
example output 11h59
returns 1h28
